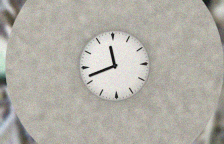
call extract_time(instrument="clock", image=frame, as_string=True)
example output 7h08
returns 11h42
